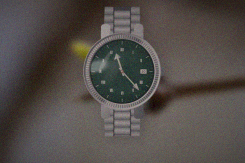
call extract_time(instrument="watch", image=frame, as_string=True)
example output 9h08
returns 11h23
